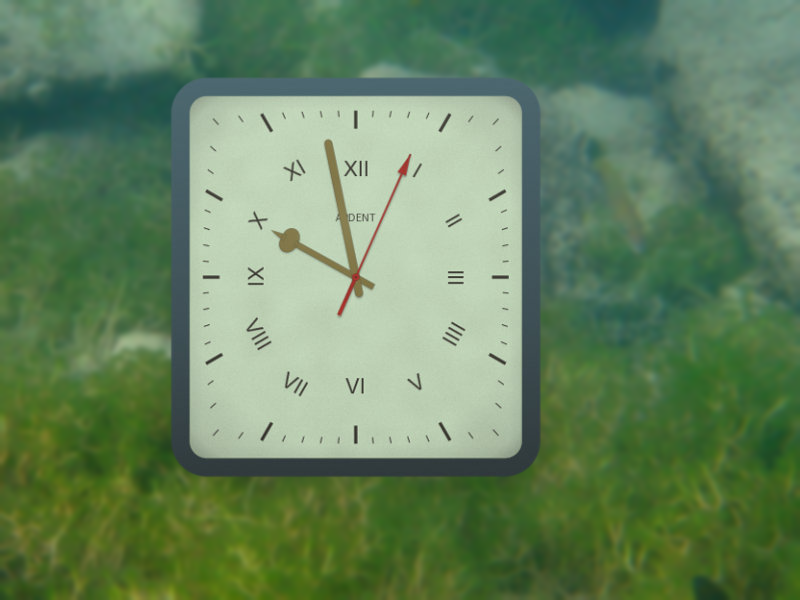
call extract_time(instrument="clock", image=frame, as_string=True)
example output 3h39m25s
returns 9h58m04s
